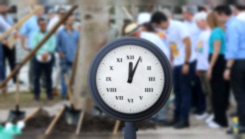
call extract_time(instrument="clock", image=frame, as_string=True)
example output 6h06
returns 12h04
